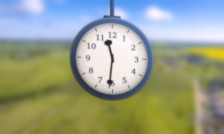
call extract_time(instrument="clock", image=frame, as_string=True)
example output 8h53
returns 11h31
